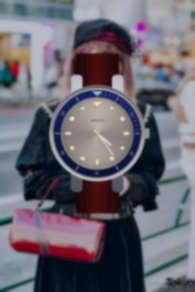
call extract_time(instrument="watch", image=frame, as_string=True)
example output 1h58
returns 4h24
